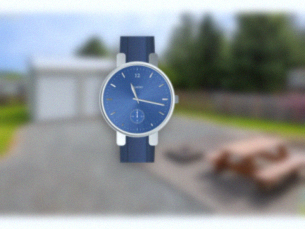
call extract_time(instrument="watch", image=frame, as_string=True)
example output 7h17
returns 11h17
